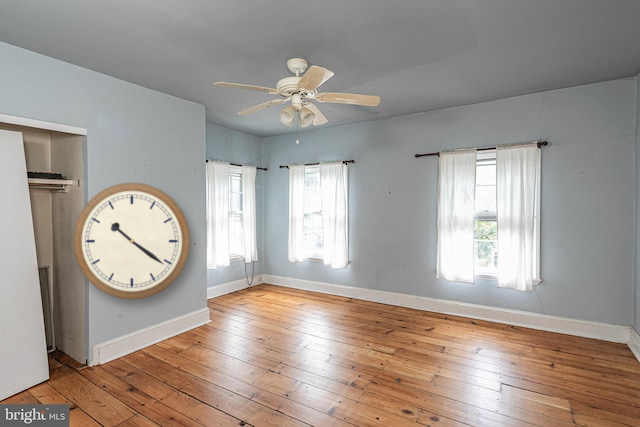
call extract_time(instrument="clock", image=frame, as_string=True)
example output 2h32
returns 10h21
